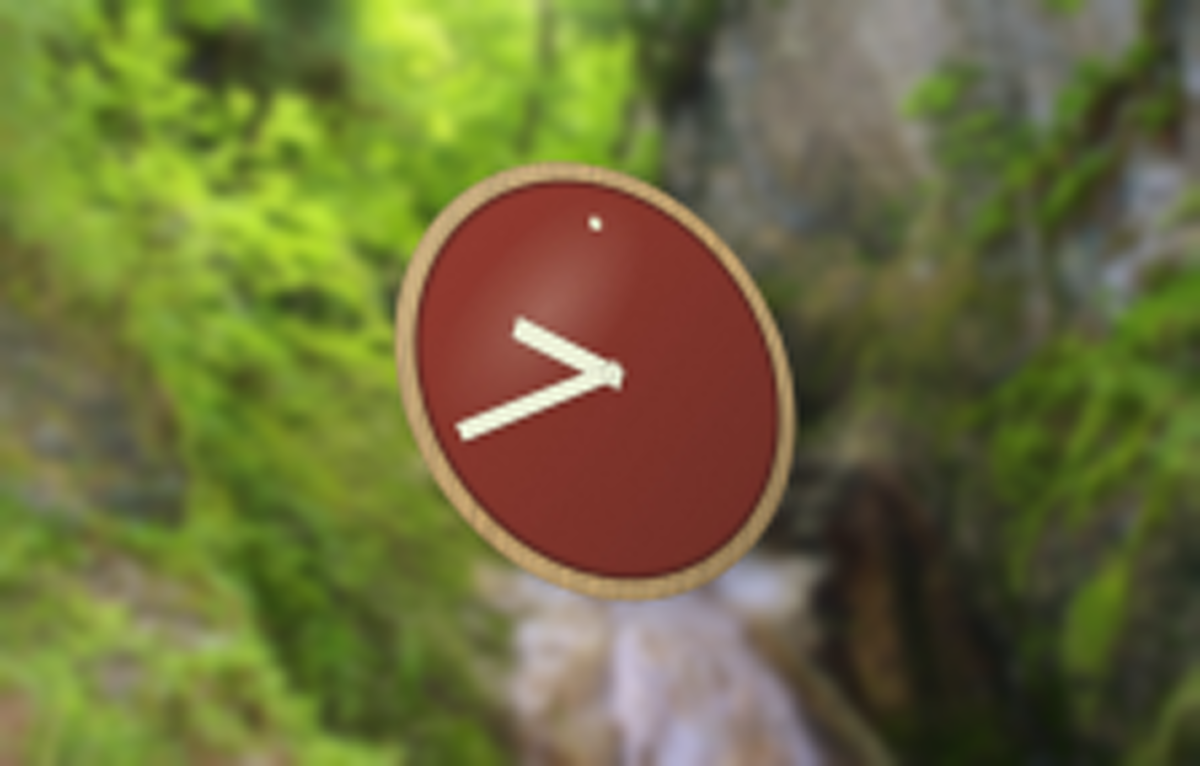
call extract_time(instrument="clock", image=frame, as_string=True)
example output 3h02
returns 9h41
